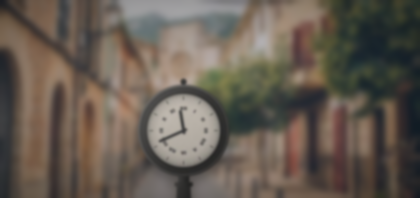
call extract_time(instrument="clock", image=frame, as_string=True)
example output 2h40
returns 11h41
